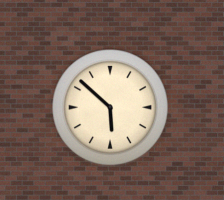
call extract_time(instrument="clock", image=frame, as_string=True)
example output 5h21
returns 5h52
